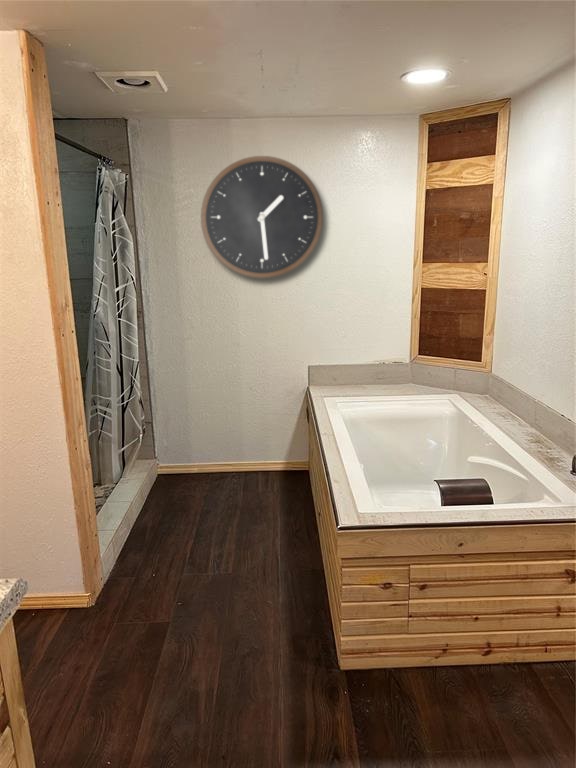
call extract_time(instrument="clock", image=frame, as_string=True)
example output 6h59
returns 1h29
